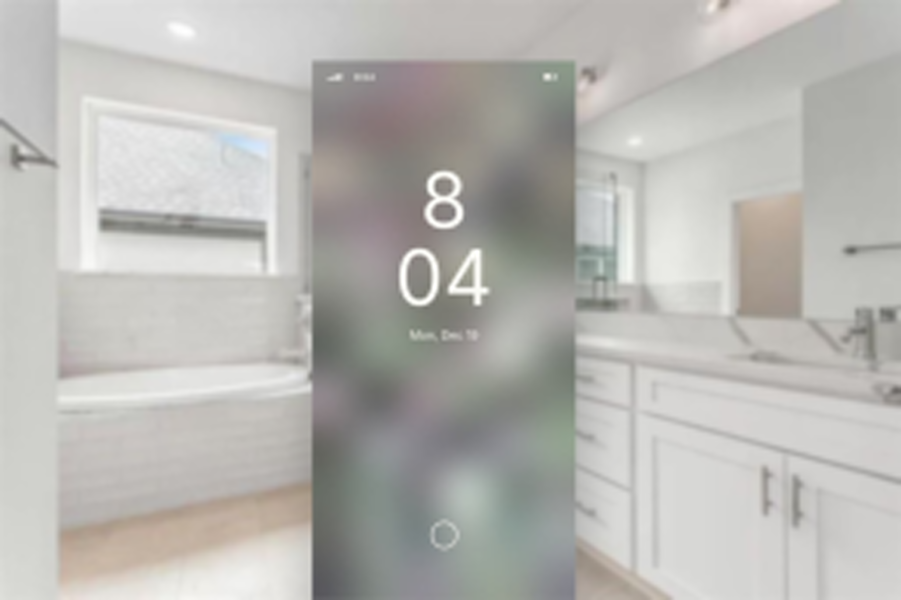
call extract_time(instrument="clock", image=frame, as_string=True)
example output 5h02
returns 8h04
